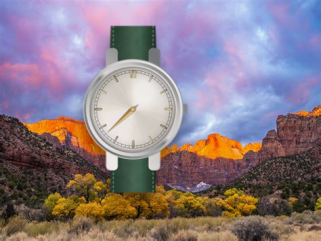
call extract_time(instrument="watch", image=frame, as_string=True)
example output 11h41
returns 7h38
